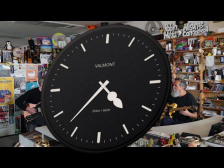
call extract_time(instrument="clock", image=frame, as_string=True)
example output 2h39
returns 4h37
